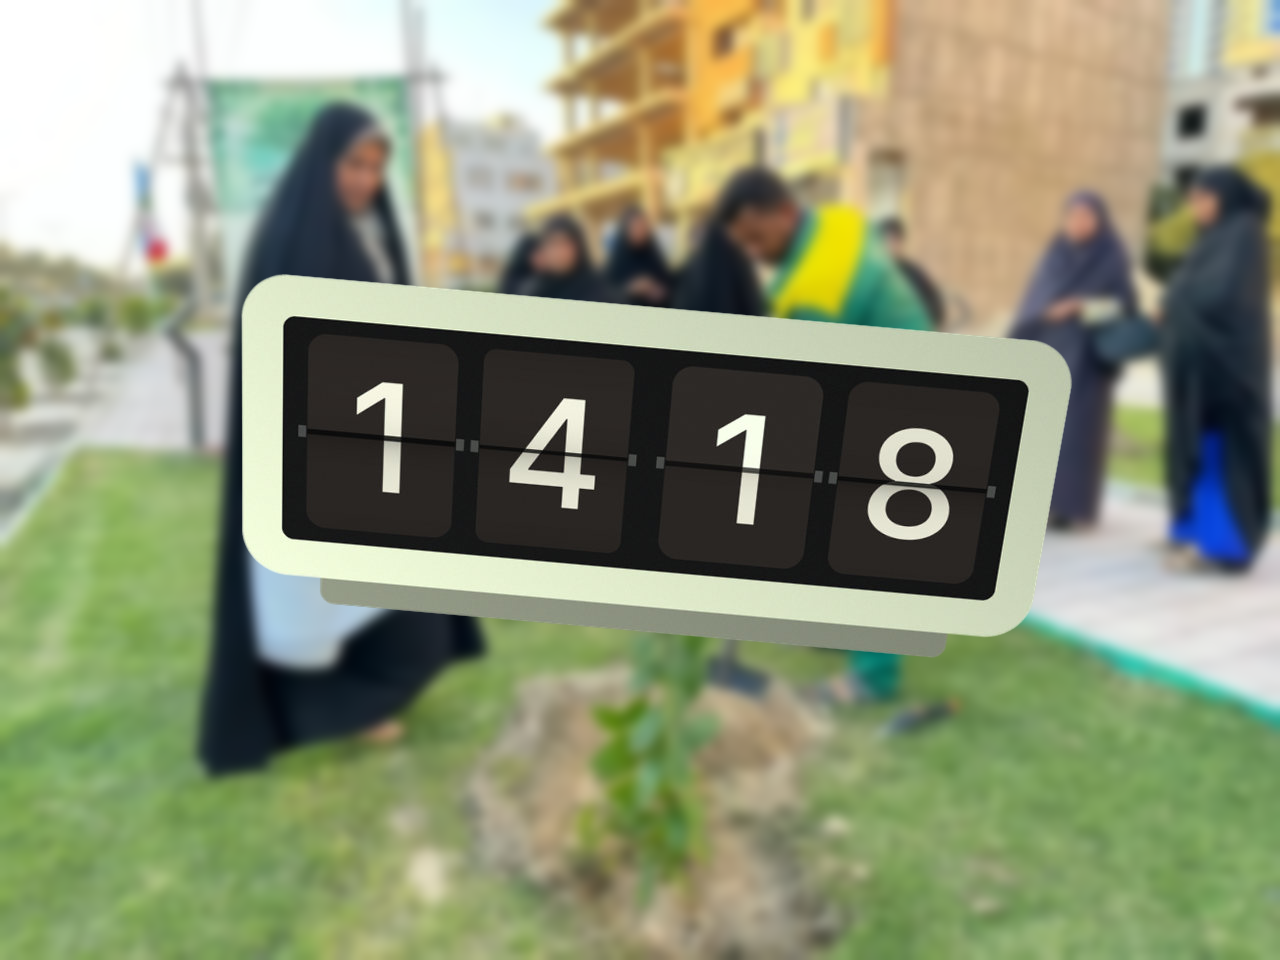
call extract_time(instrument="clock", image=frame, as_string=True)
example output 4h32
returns 14h18
